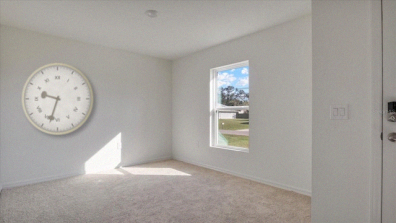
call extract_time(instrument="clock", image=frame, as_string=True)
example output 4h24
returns 9h33
